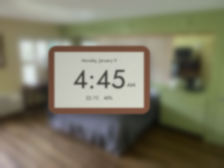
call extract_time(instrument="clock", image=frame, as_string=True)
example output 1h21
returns 4h45
